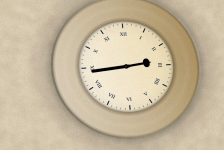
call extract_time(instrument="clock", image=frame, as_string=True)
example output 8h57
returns 2h44
